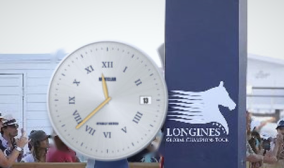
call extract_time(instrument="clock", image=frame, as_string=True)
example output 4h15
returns 11h38
